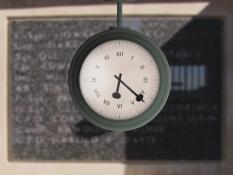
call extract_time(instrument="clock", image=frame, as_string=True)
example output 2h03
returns 6h22
